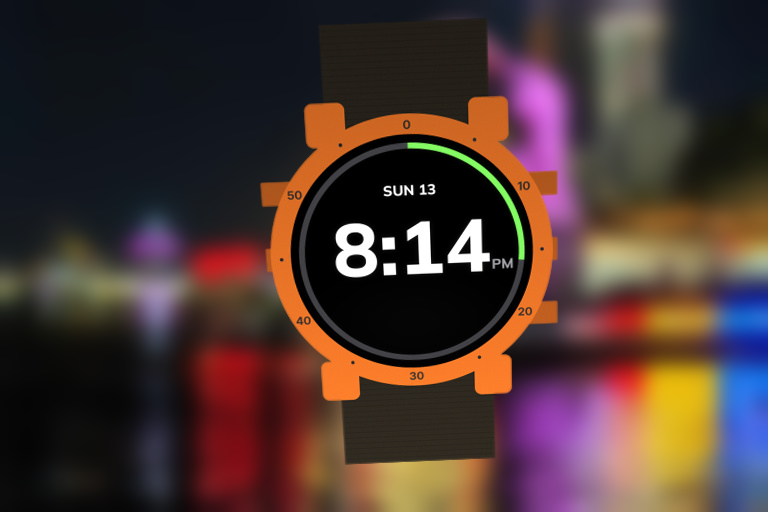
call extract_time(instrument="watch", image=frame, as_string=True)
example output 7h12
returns 8h14
